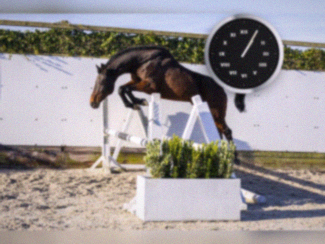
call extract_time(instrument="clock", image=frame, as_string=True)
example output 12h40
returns 1h05
